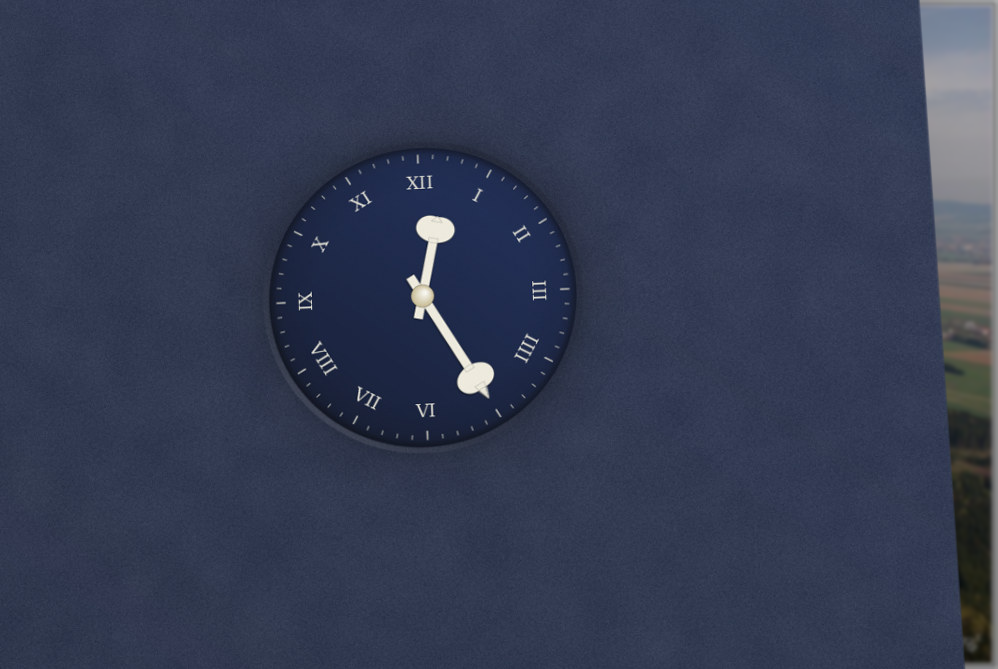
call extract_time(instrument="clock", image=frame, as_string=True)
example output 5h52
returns 12h25
